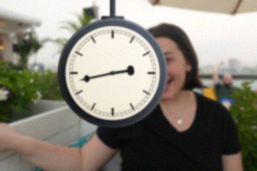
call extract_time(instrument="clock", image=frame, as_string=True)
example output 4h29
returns 2h43
